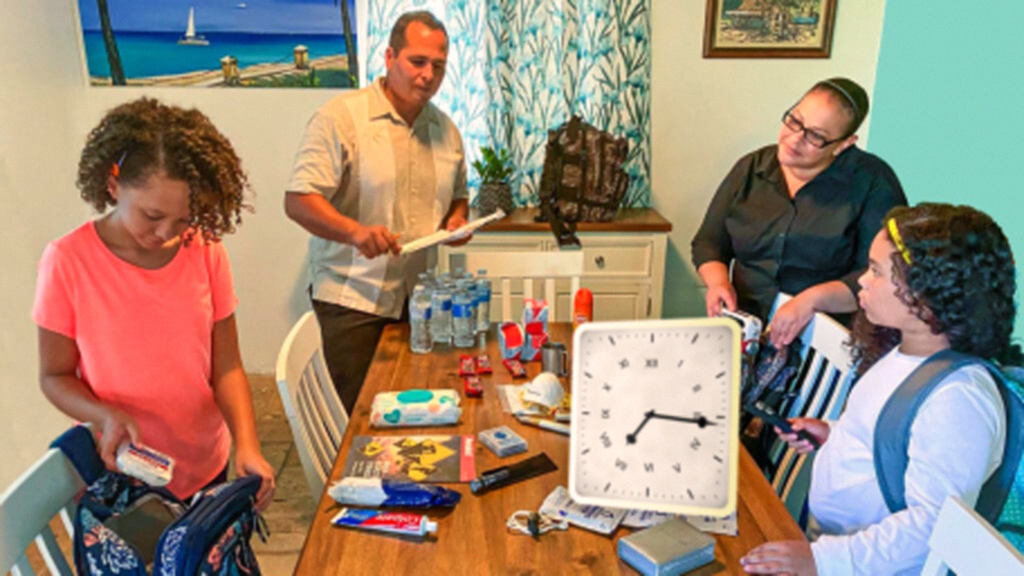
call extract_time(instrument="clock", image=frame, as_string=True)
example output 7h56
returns 7h16
